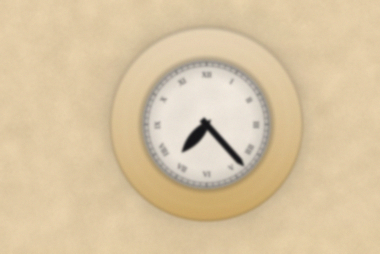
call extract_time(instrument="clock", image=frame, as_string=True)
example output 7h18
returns 7h23
